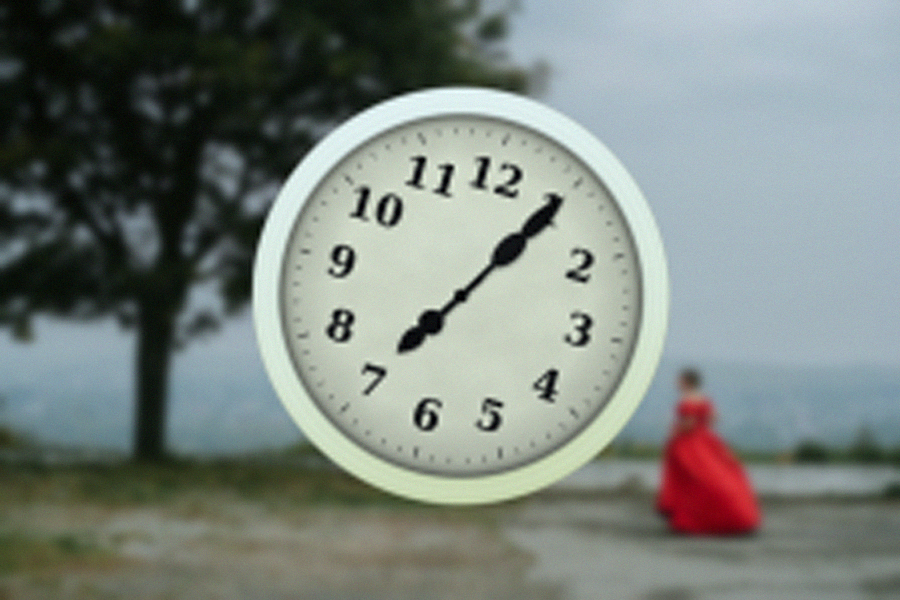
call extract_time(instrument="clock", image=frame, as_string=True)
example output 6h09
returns 7h05
